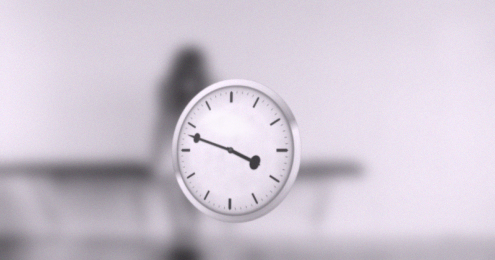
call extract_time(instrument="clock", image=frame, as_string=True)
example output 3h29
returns 3h48
